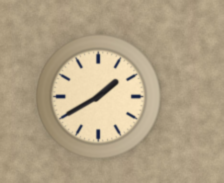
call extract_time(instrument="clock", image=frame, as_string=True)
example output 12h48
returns 1h40
